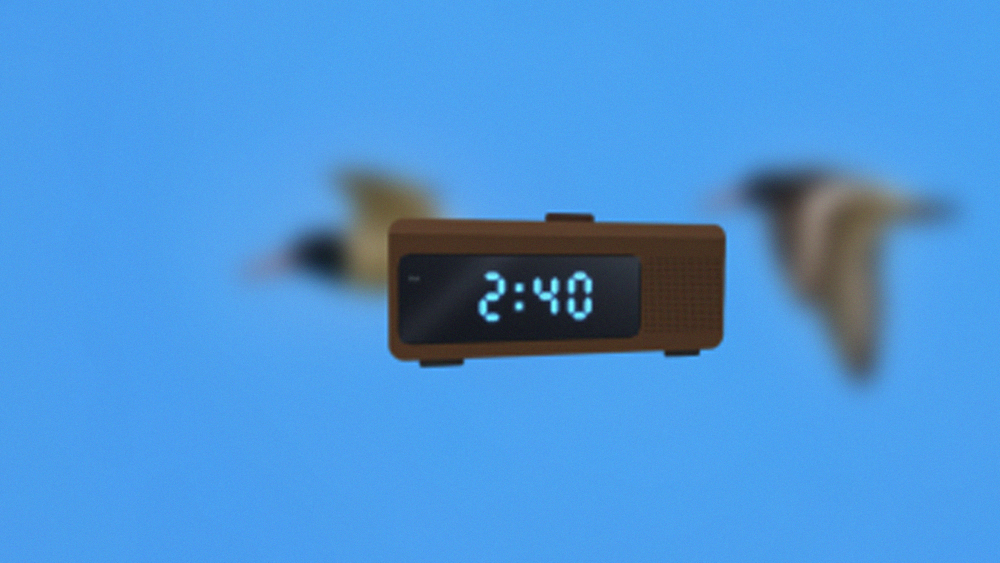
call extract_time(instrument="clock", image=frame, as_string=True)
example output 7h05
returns 2h40
